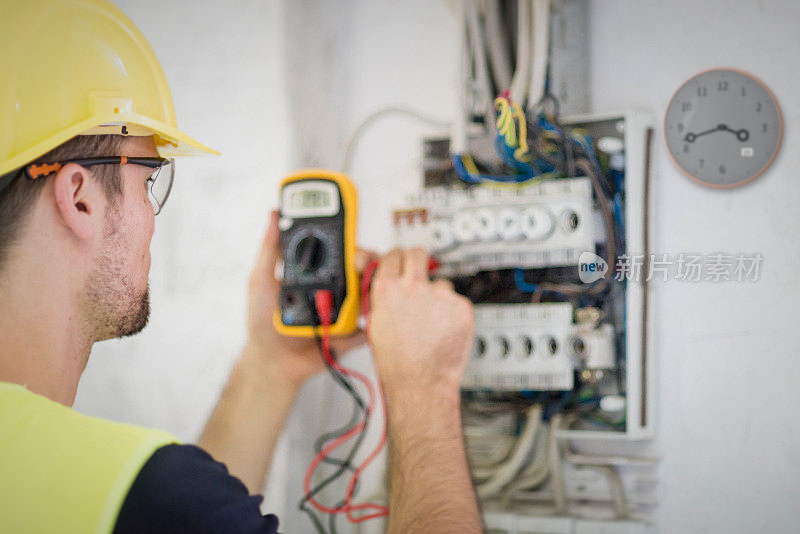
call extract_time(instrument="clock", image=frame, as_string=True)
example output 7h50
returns 3h42
